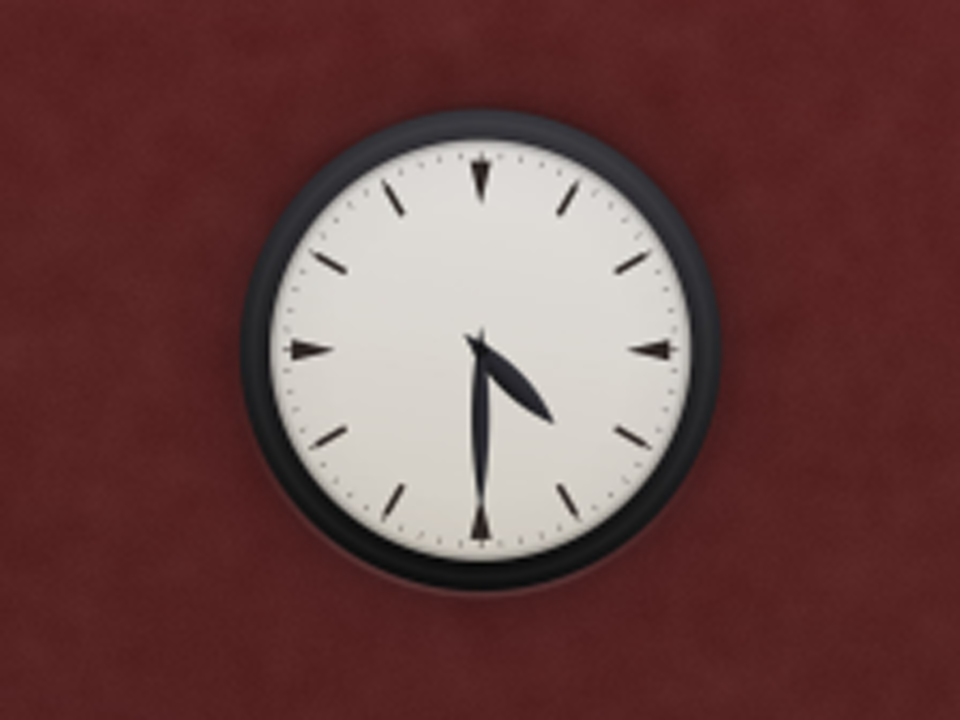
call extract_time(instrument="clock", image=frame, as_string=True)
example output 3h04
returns 4h30
